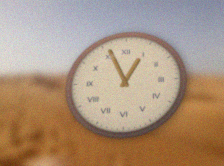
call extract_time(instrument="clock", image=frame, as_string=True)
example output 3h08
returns 12h56
